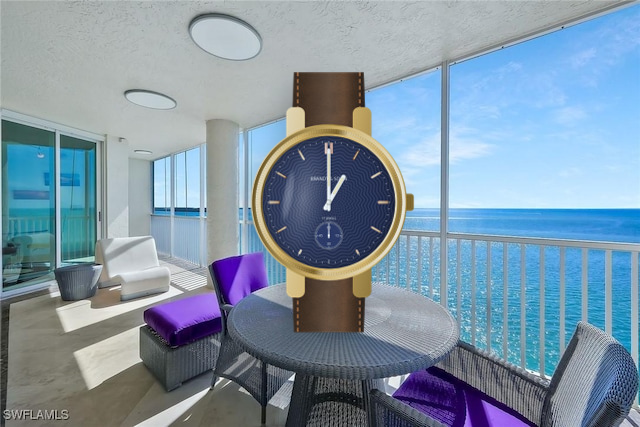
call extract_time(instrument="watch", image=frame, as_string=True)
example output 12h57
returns 1h00
